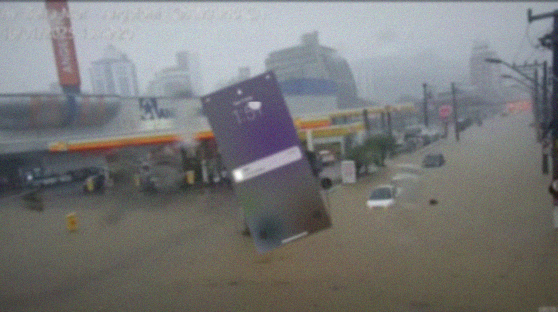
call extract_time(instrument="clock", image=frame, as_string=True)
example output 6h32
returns 1h51
